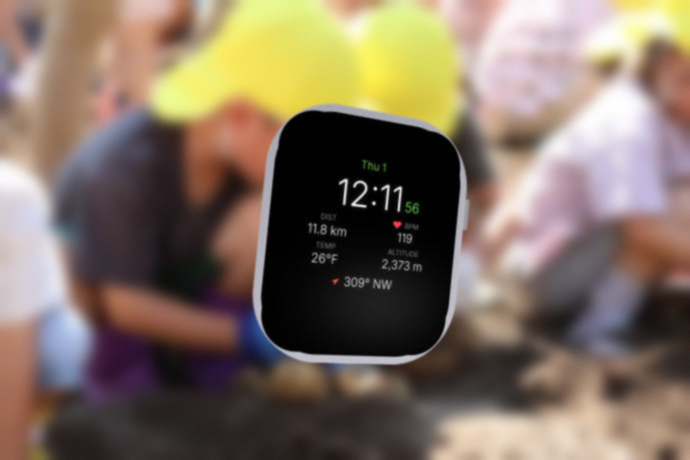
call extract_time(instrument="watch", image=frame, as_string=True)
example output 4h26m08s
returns 12h11m56s
